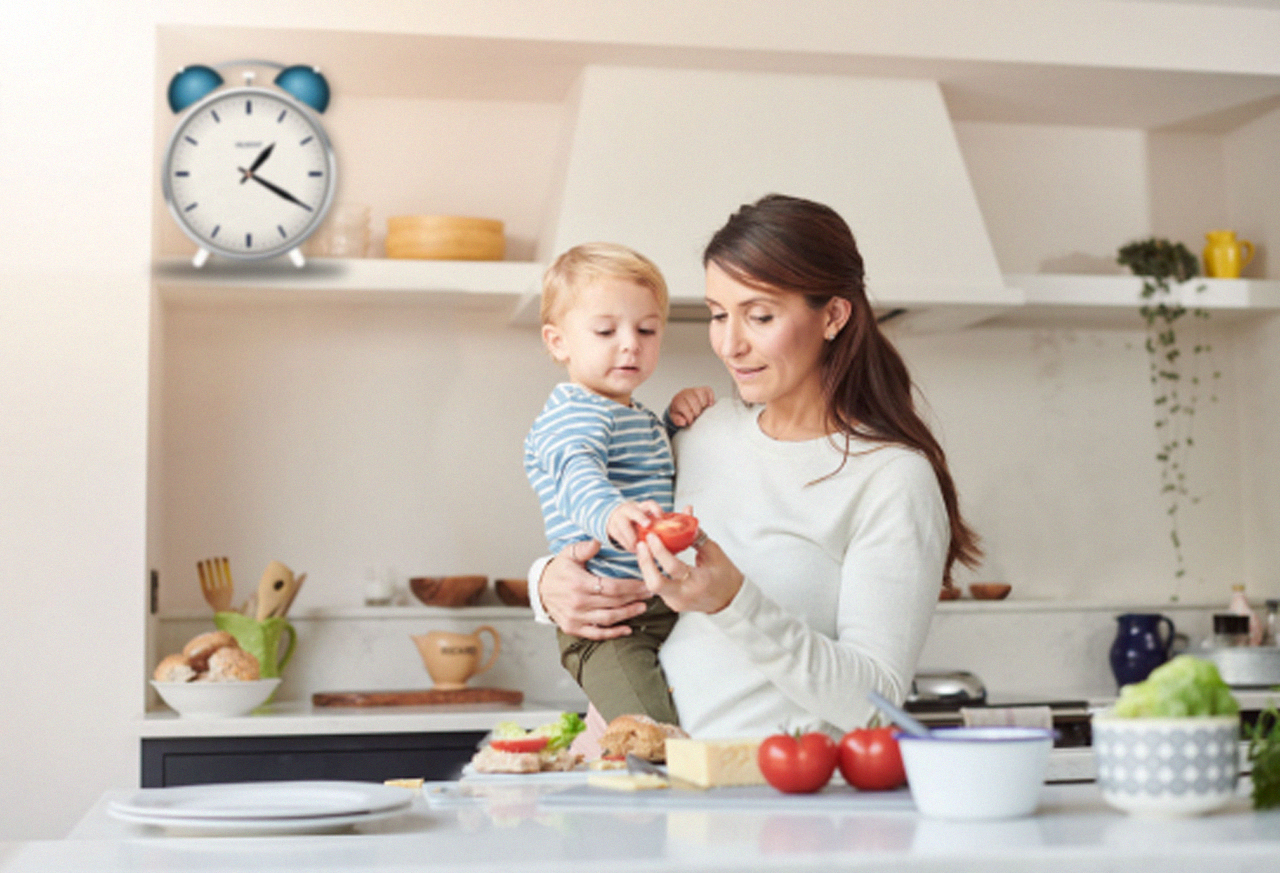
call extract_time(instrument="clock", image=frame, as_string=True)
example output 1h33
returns 1h20
